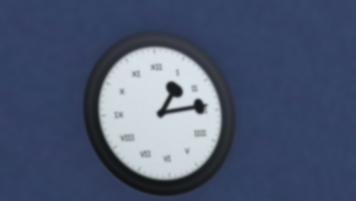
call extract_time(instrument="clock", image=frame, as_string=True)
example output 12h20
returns 1h14
